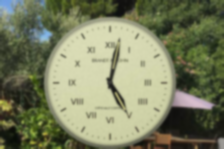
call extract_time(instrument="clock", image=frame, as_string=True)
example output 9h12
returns 5h02
